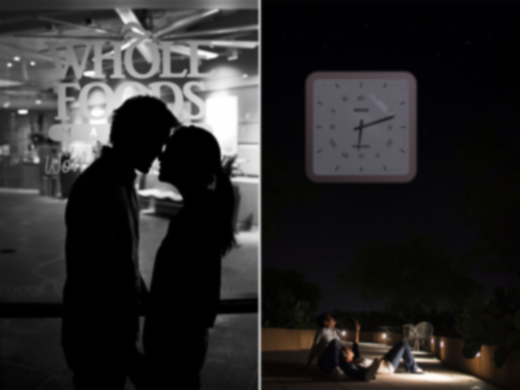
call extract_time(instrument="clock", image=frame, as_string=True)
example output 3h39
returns 6h12
